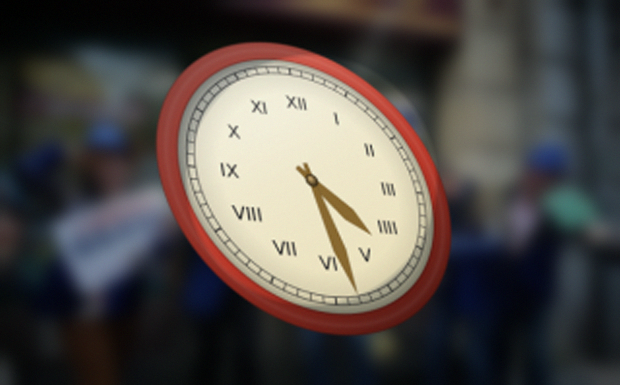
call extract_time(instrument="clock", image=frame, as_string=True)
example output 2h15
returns 4h28
